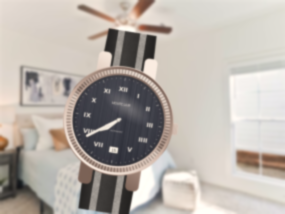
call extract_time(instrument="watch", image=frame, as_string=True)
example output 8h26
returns 7h39
